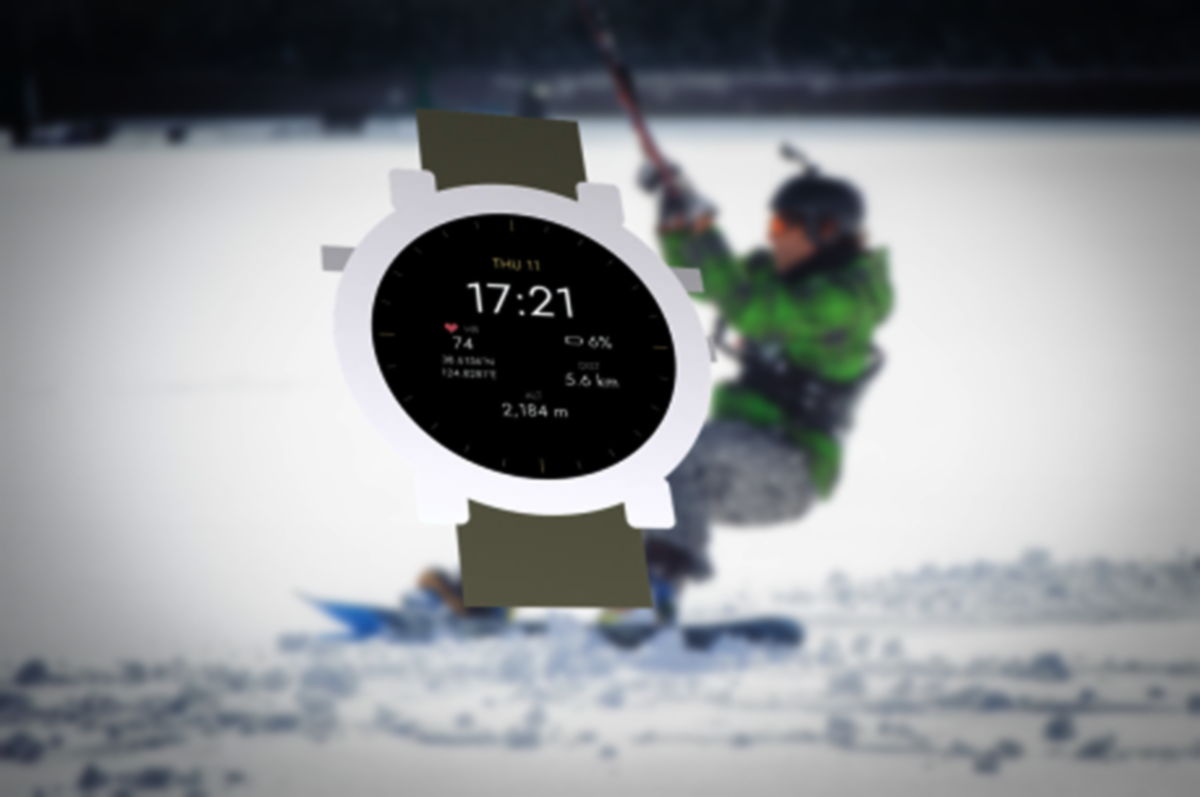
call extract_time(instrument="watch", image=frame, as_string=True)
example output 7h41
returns 17h21
